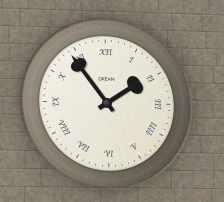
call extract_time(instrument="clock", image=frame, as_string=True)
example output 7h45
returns 1h54
